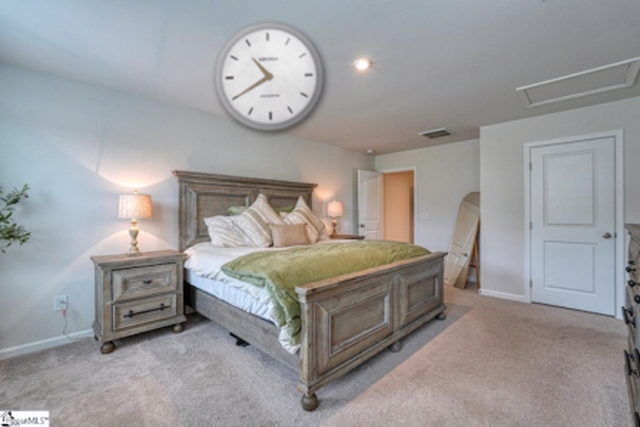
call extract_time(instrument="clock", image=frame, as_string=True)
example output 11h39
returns 10h40
